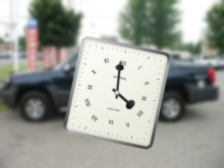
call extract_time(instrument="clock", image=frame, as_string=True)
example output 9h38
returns 3h59
